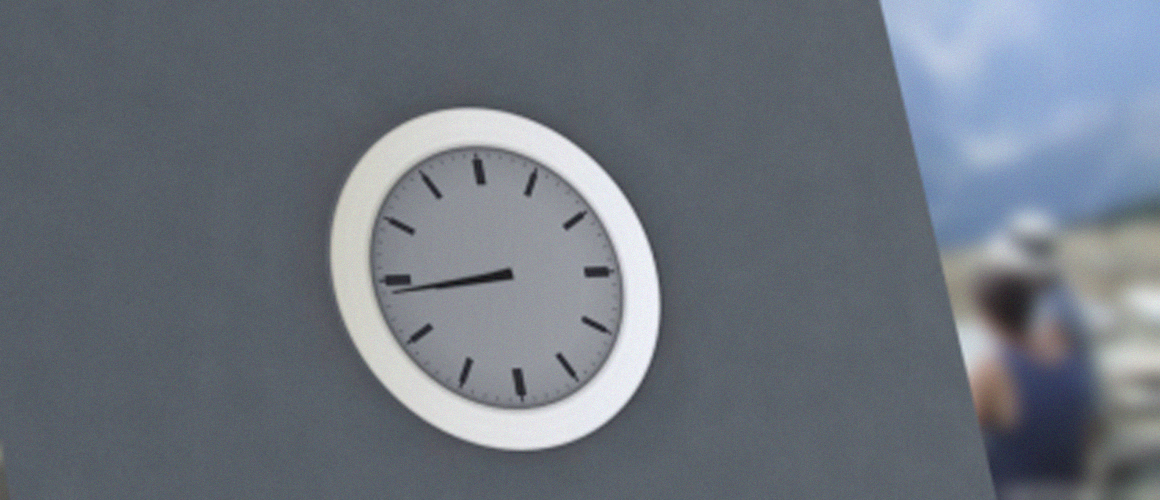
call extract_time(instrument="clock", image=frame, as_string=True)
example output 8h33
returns 8h44
